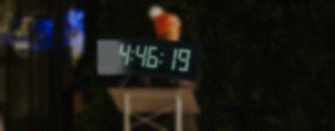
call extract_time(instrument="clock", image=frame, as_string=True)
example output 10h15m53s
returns 4h46m19s
